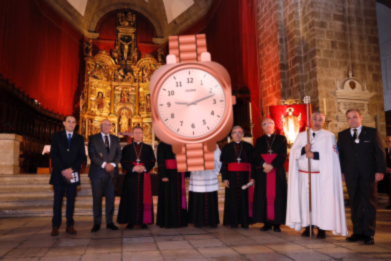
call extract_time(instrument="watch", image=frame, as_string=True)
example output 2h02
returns 9h12
